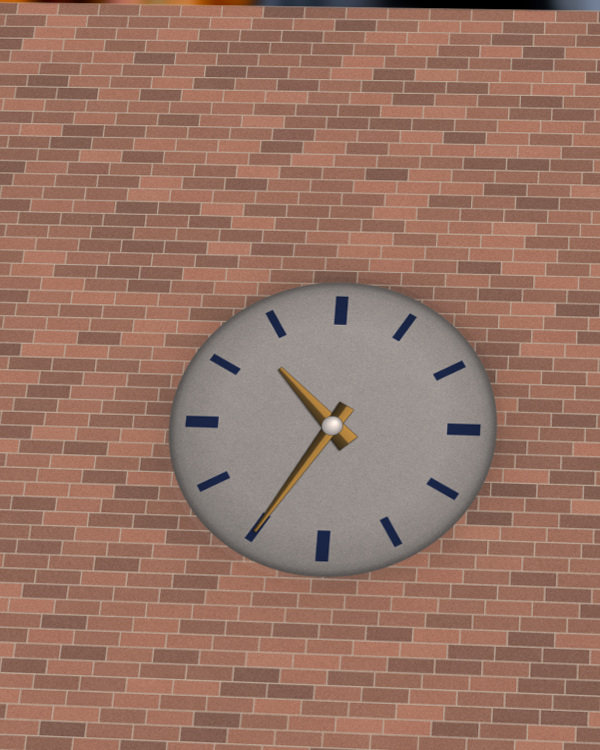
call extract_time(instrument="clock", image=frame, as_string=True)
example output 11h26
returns 10h35
